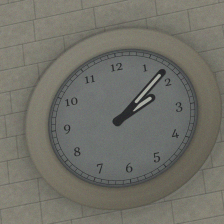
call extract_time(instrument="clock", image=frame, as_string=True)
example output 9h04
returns 2h08
